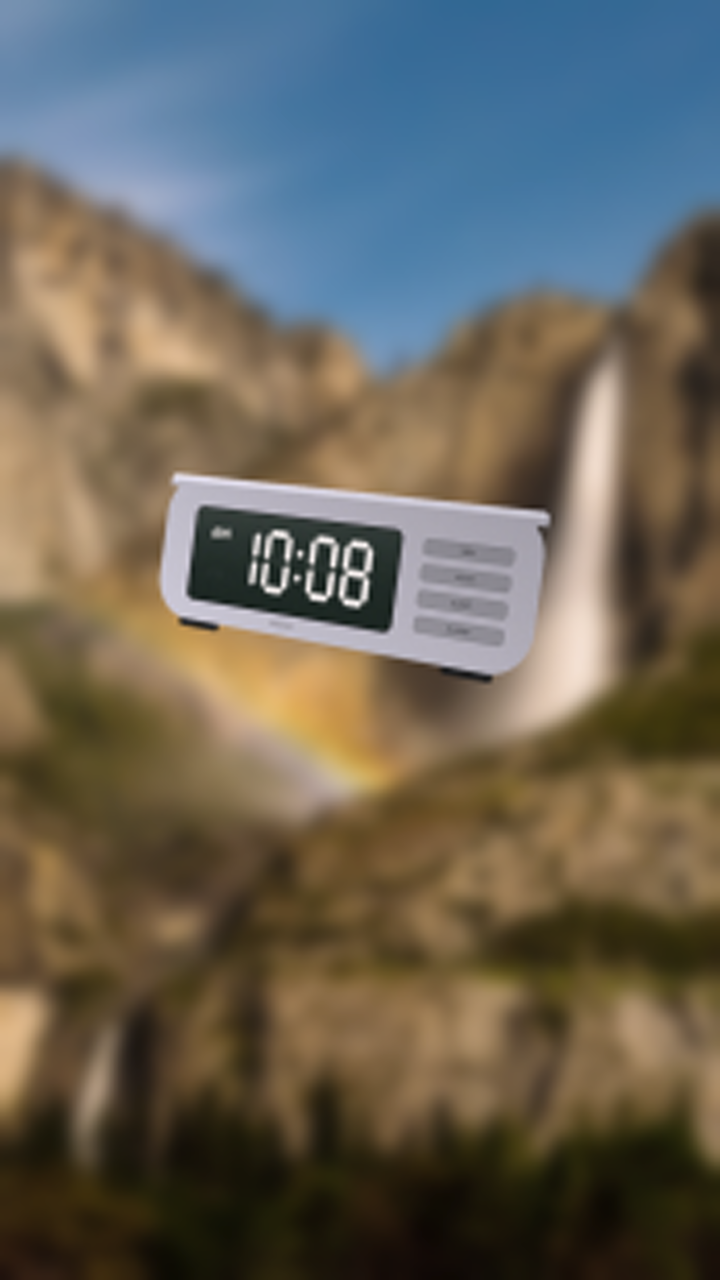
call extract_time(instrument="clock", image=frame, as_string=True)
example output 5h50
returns 10h08
